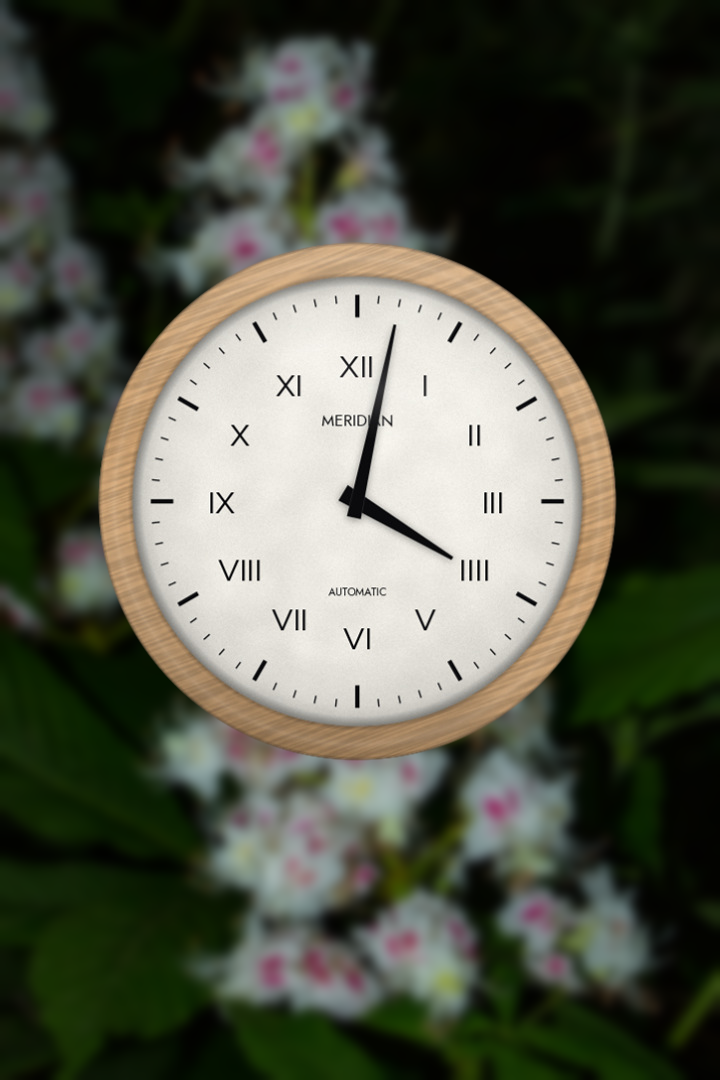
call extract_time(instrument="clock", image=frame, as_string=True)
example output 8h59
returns 4h02
